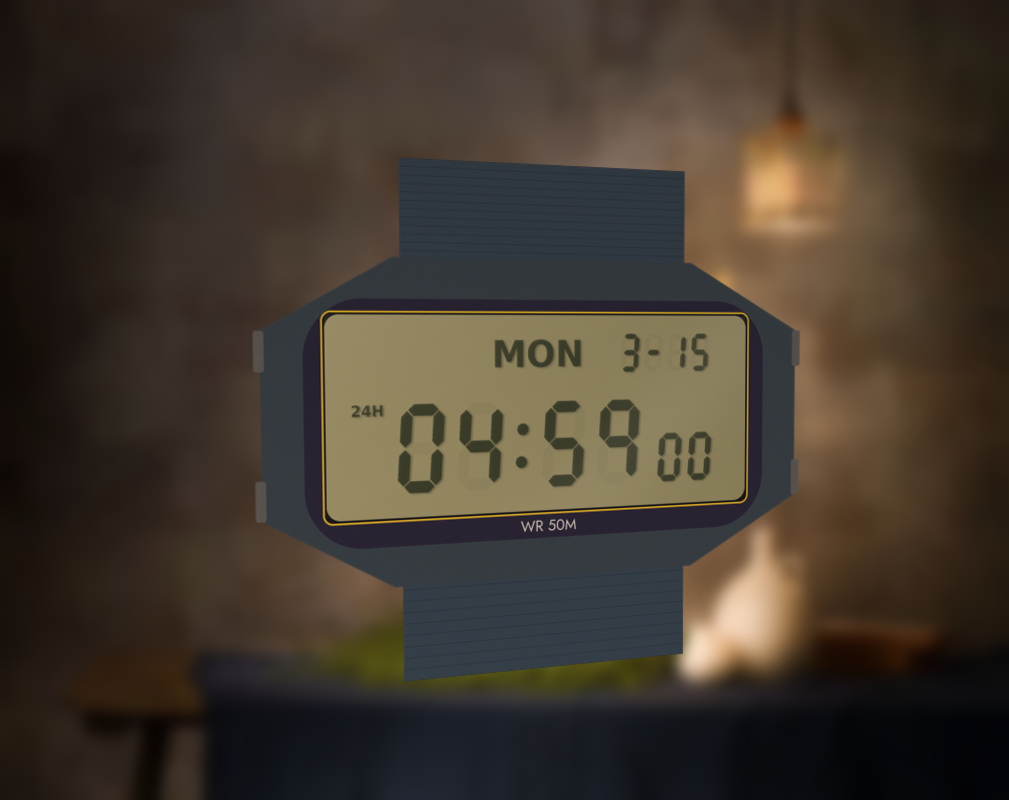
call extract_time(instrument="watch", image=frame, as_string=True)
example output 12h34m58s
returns 4h59m00s
